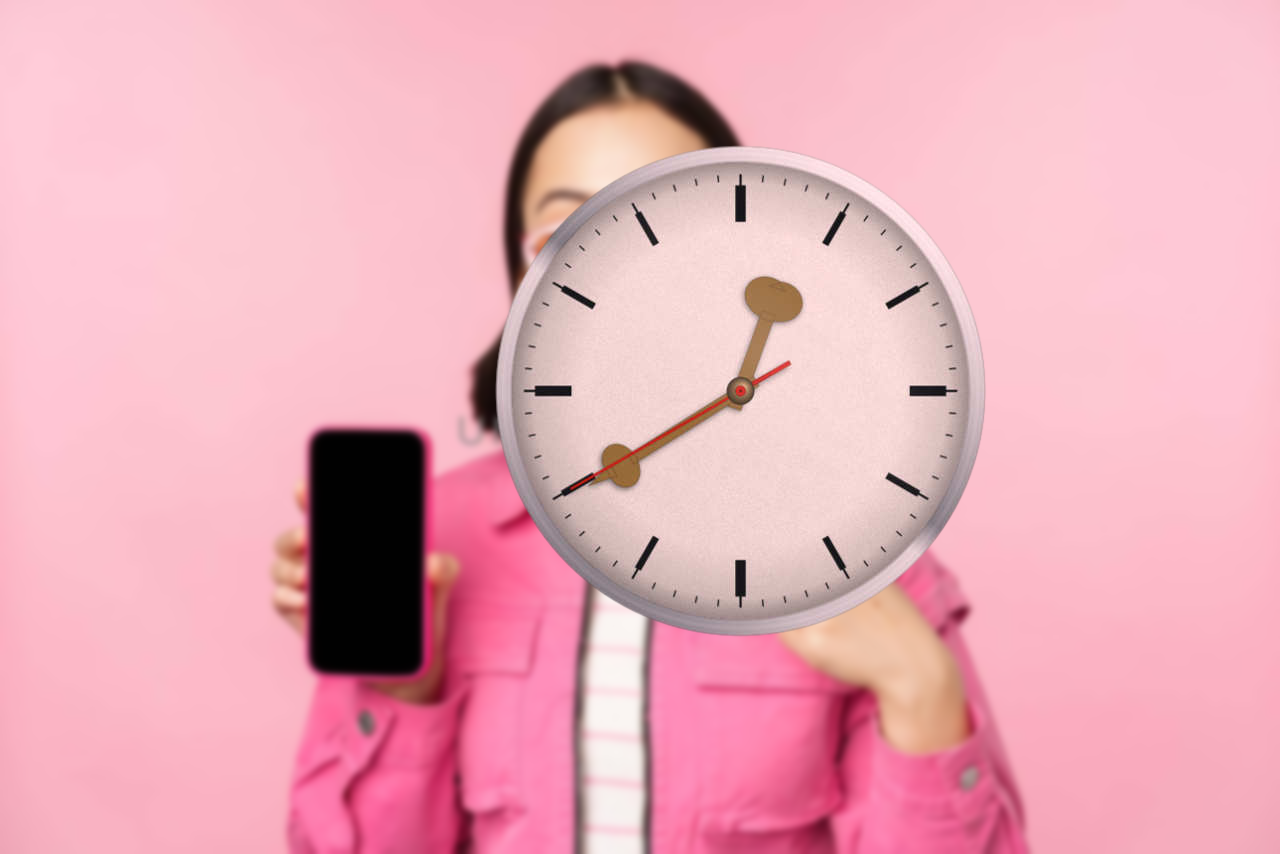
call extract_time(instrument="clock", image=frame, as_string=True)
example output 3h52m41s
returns 12h39m40s
